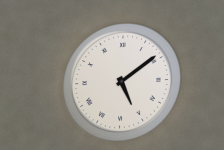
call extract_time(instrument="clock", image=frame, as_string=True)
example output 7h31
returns 5h09
